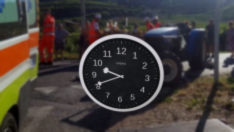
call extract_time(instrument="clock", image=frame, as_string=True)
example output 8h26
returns 9h41
